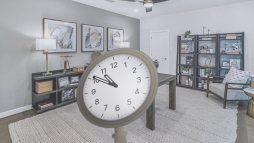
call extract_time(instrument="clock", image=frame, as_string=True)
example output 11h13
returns 10h51
